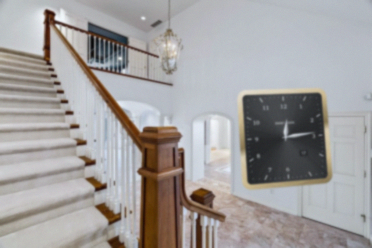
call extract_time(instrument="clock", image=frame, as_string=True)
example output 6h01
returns 12h14
